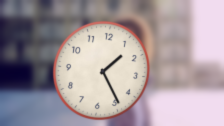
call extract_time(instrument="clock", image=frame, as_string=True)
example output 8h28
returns 1h24
